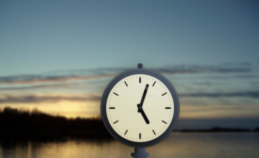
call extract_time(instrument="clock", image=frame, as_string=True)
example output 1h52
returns 5h03
